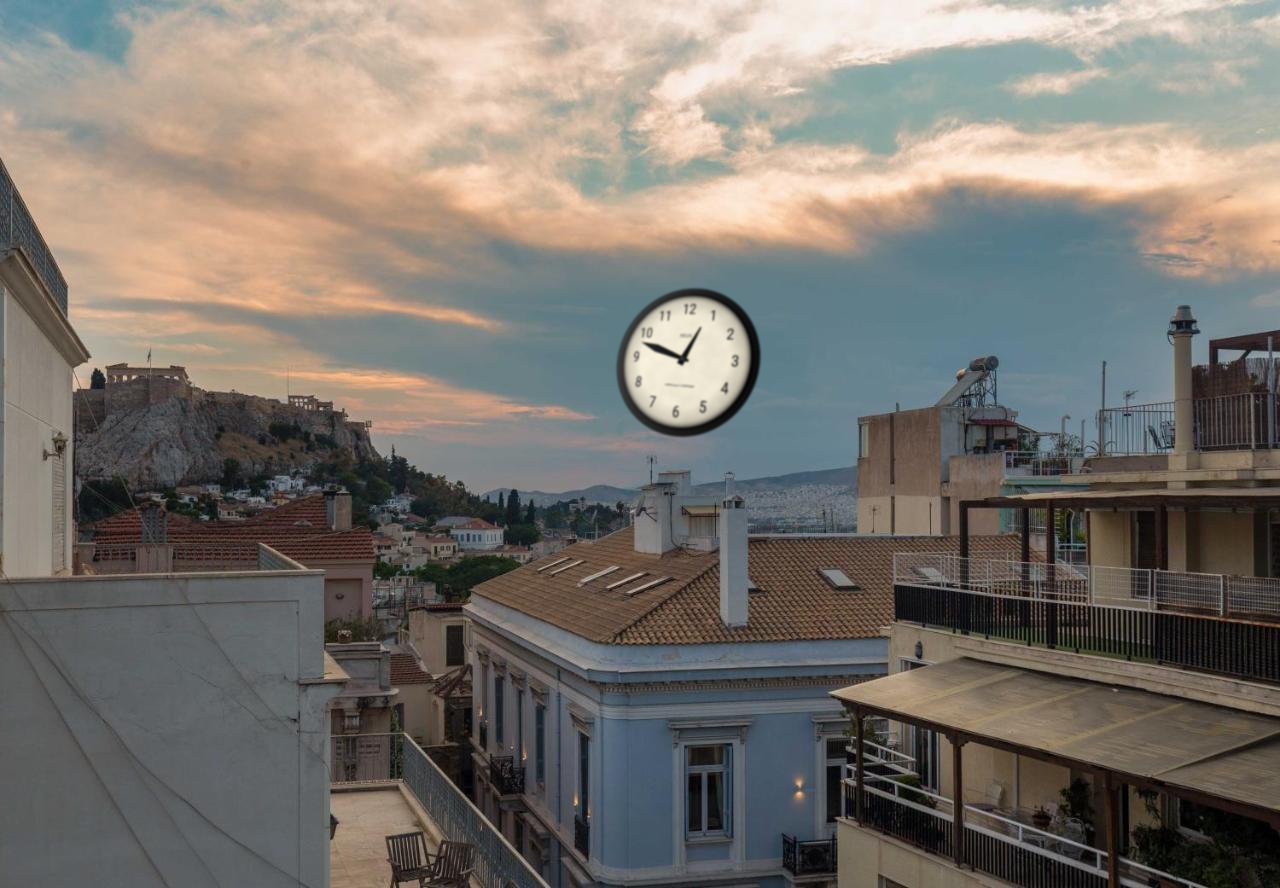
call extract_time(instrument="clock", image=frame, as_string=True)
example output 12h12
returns 12h48
